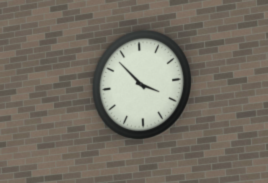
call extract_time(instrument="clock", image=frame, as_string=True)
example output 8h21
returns 3h53
